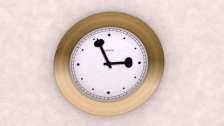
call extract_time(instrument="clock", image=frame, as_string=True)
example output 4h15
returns 2h56
